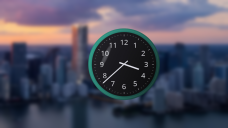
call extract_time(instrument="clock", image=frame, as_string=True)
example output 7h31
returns 3h38
